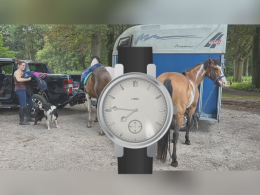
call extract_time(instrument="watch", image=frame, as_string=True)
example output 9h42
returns 7h46
